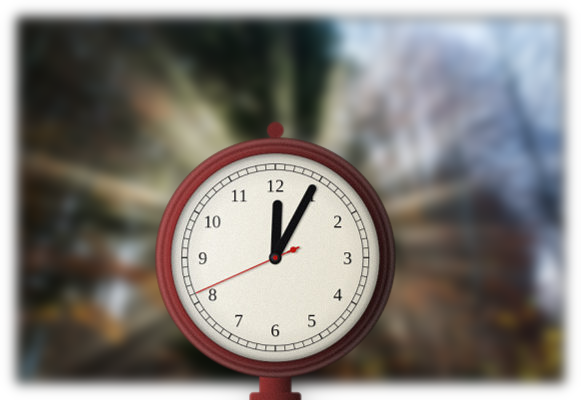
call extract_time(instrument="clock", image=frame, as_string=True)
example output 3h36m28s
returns 12h04m41s
